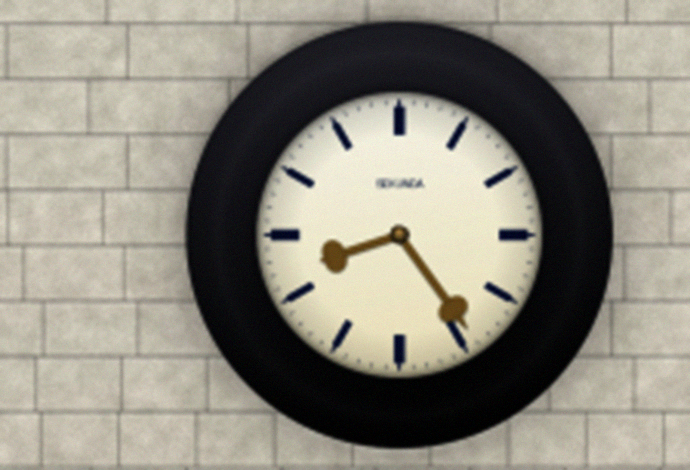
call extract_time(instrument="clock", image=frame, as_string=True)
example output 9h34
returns 8h24
